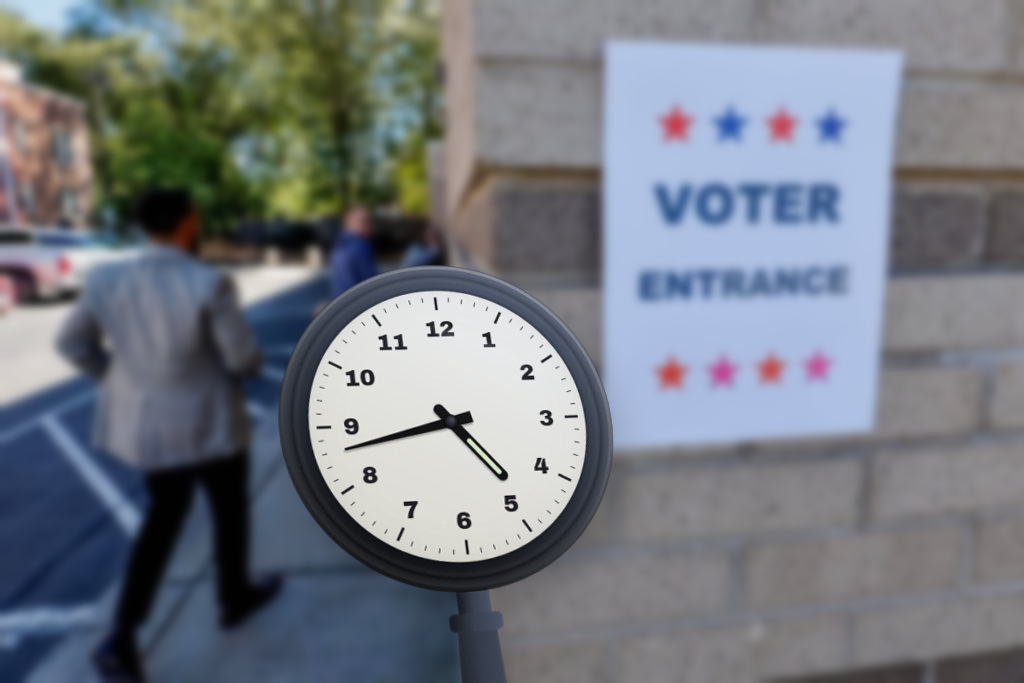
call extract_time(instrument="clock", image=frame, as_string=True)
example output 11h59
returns 4h43
